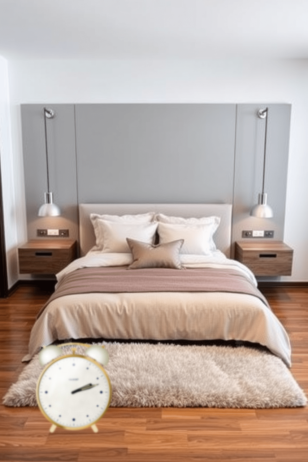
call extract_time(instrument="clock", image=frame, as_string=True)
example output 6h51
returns 2h12
